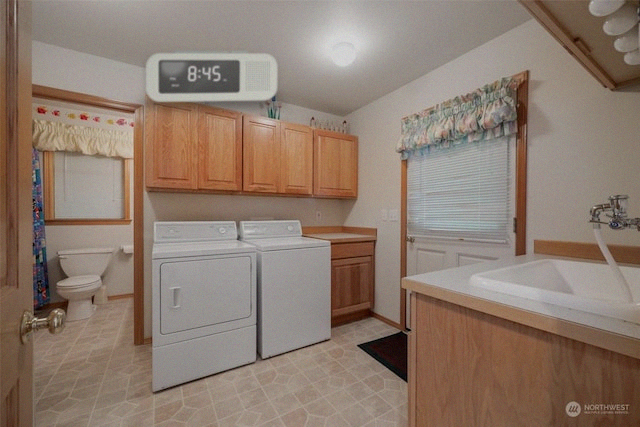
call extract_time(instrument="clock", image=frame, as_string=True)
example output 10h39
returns 8h45
